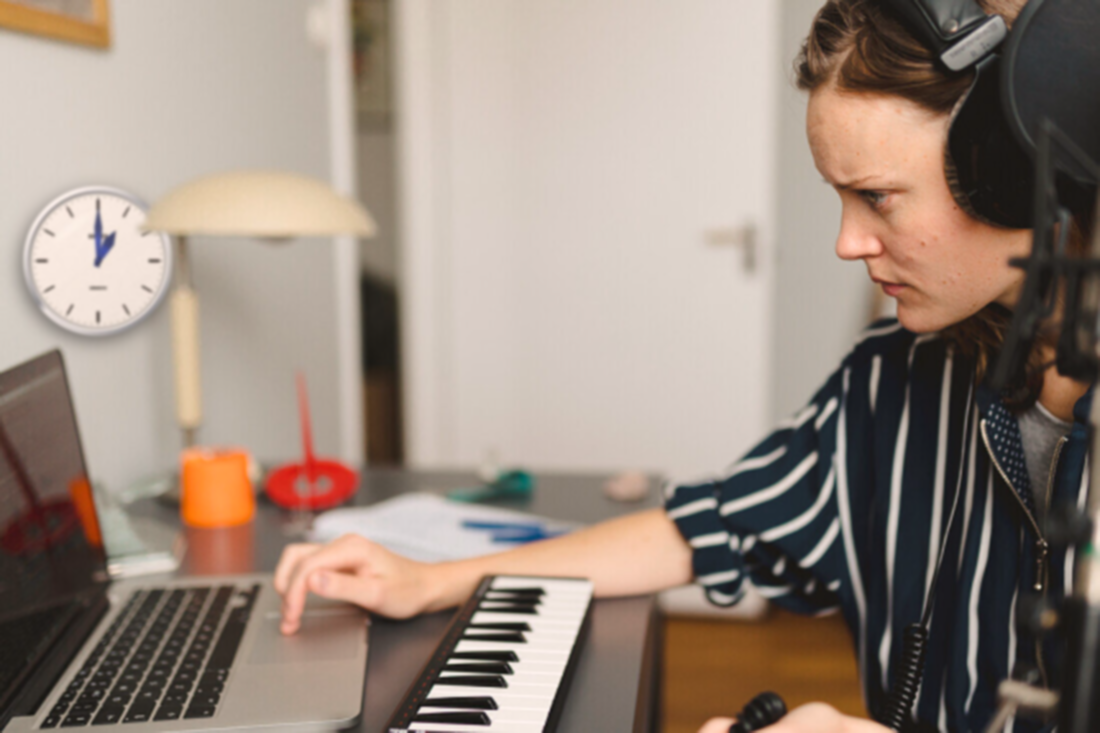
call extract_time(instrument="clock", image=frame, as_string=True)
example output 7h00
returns 1h00
